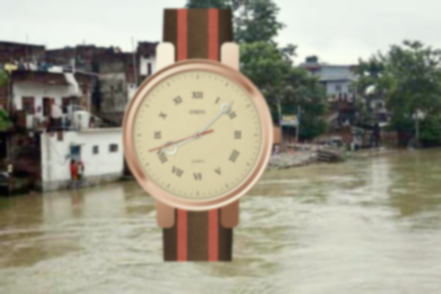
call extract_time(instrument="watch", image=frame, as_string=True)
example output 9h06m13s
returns 8h07m42s
